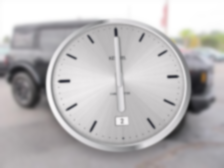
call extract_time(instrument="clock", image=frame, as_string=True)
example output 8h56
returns 6h00
